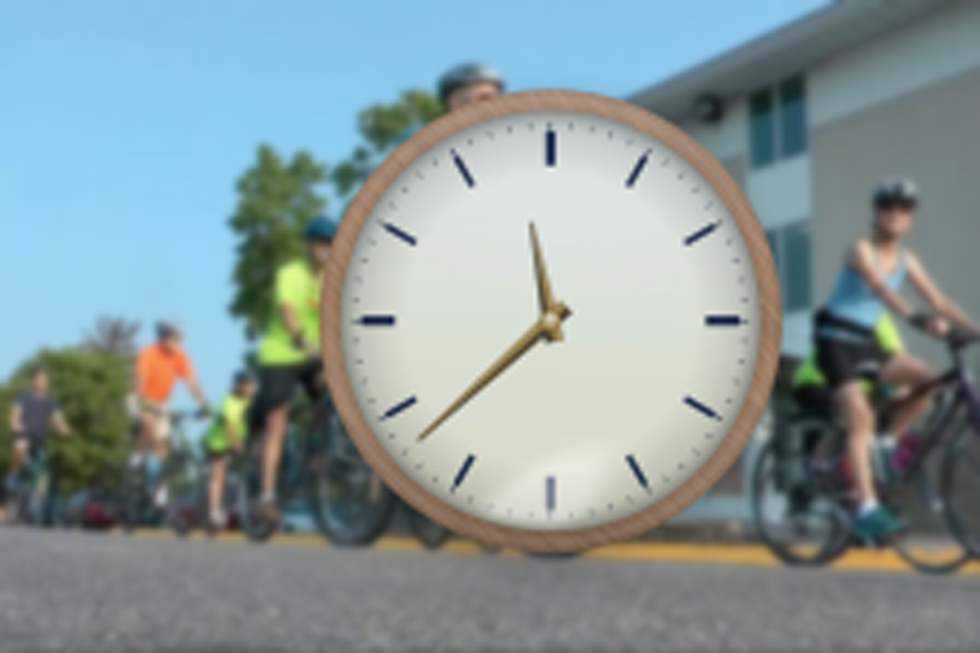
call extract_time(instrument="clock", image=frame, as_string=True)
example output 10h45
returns 11h38
